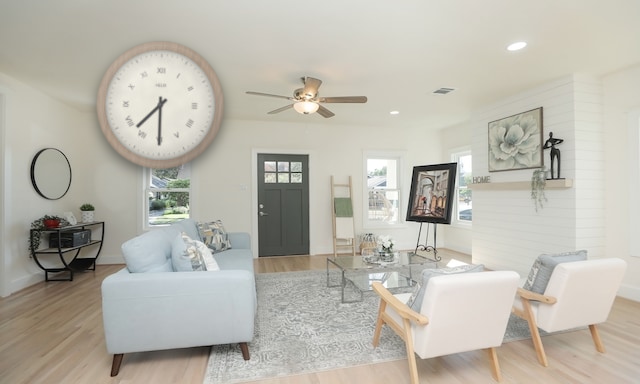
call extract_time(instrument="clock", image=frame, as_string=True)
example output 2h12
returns 7h30
